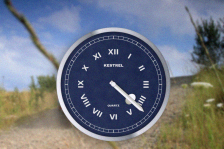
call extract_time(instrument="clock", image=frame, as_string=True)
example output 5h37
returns 4h22
